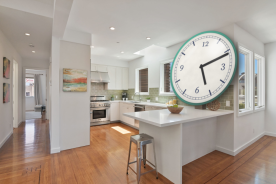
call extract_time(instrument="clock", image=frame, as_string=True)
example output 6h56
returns 5h11
